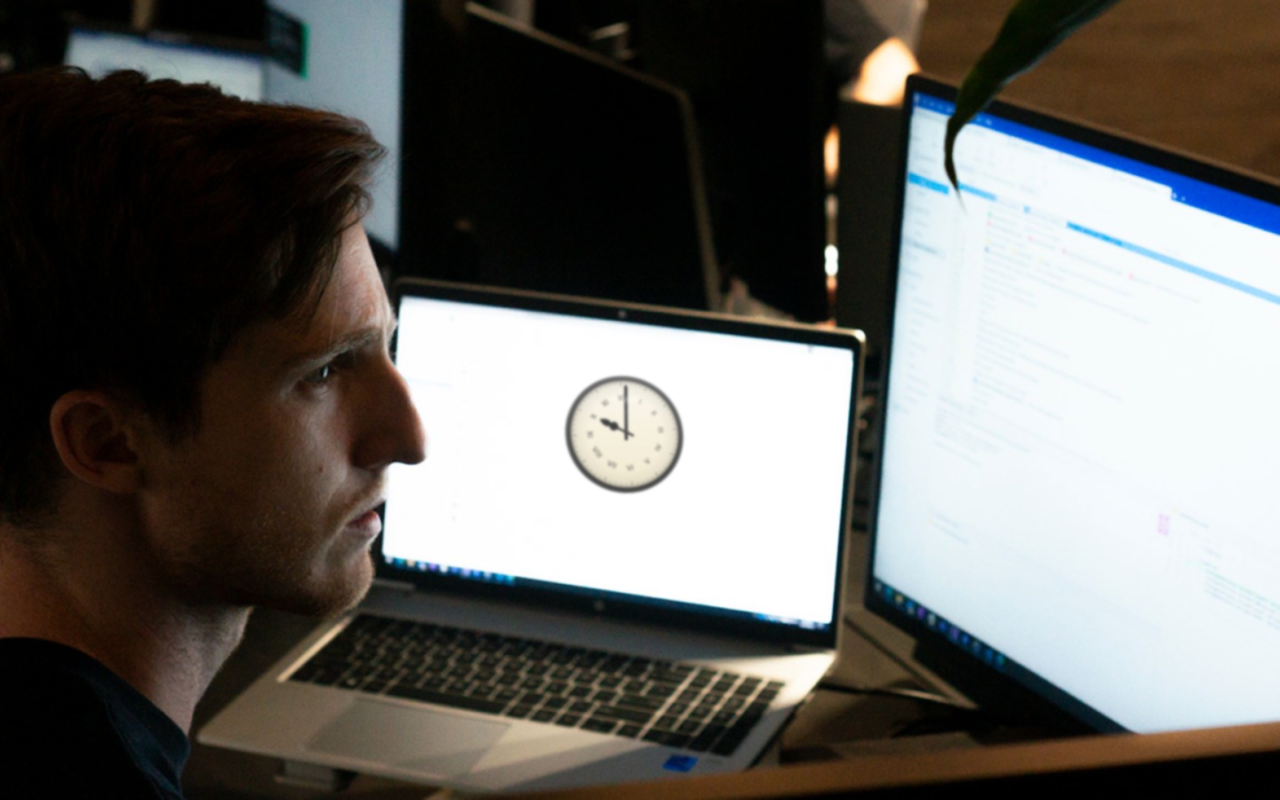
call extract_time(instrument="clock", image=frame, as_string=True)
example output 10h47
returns 10h01
